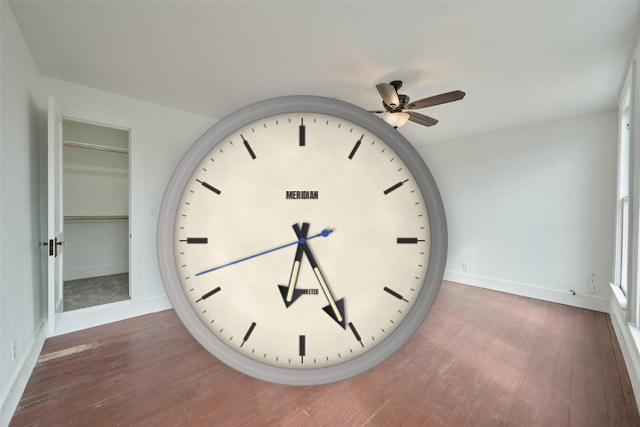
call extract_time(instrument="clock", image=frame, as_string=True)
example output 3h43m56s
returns 6h25m42s
